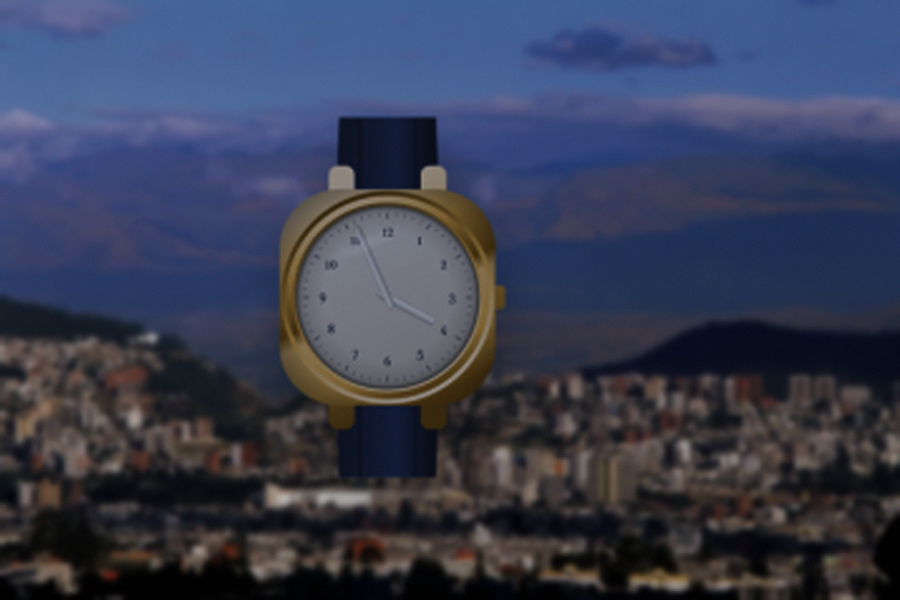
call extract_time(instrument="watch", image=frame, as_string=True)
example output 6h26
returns 3h56
